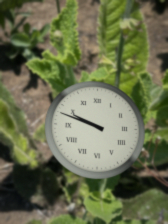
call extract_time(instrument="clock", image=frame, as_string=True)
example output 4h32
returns 9h48
